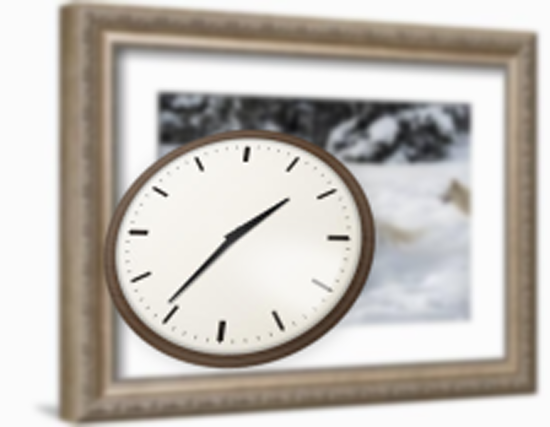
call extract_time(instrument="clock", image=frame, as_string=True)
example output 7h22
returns 1h36
